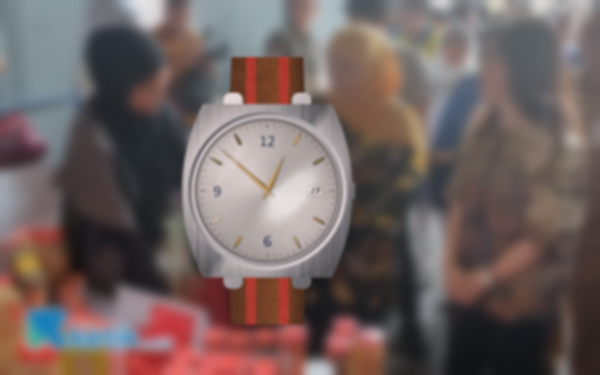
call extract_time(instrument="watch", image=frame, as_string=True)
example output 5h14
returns 12h52
